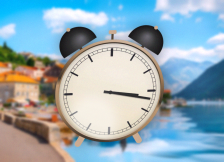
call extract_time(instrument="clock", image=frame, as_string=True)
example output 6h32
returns 3h17
